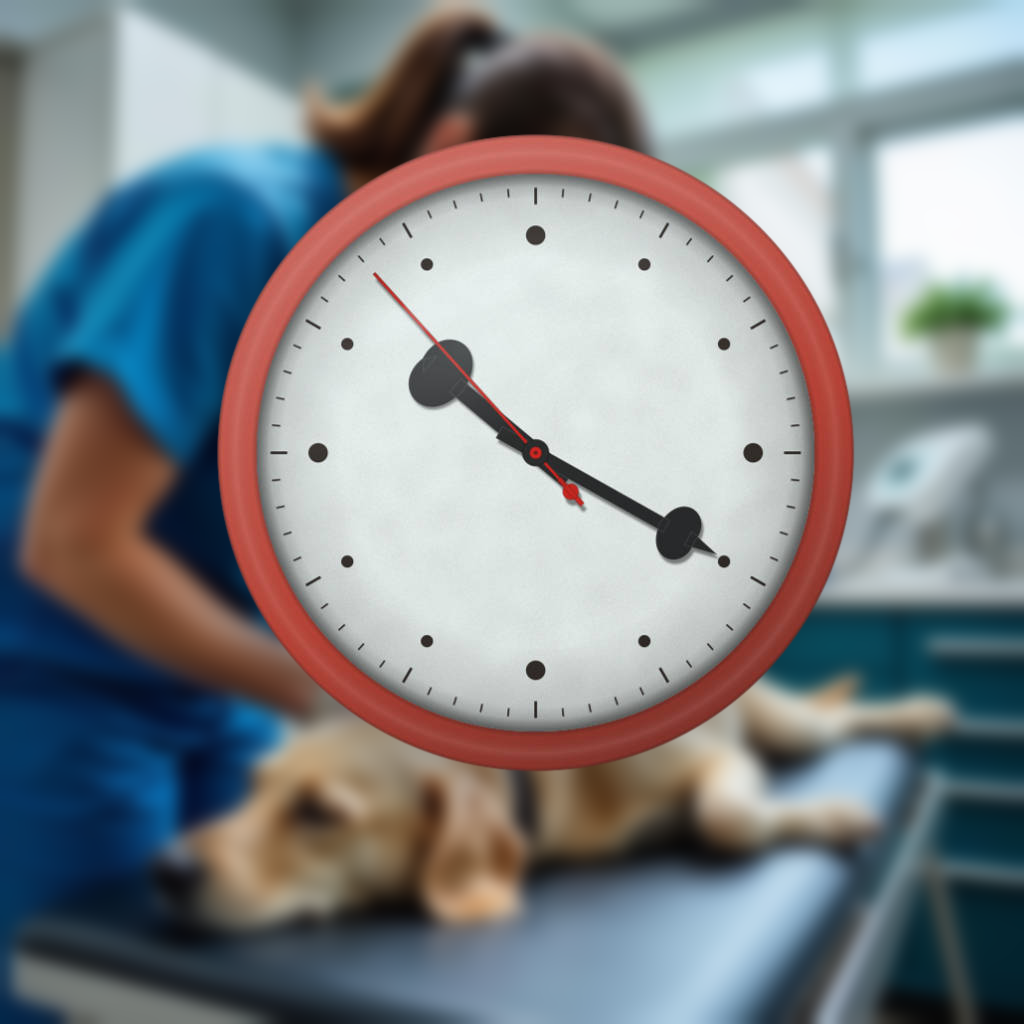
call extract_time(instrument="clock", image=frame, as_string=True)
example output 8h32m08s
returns 10h19m53s
